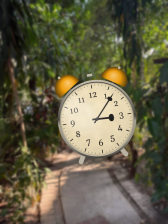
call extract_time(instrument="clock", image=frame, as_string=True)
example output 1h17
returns 3h07
